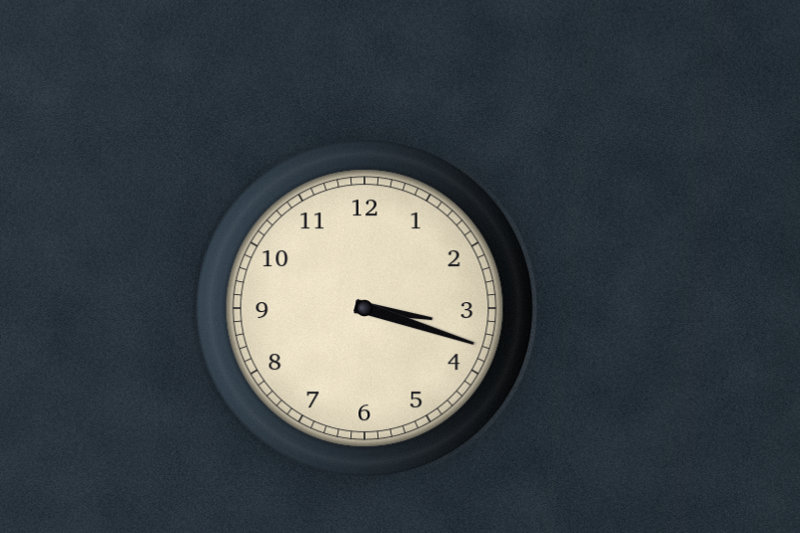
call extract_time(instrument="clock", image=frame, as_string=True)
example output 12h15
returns 3h18
